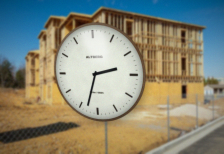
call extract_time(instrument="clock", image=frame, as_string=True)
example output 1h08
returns 2h33
